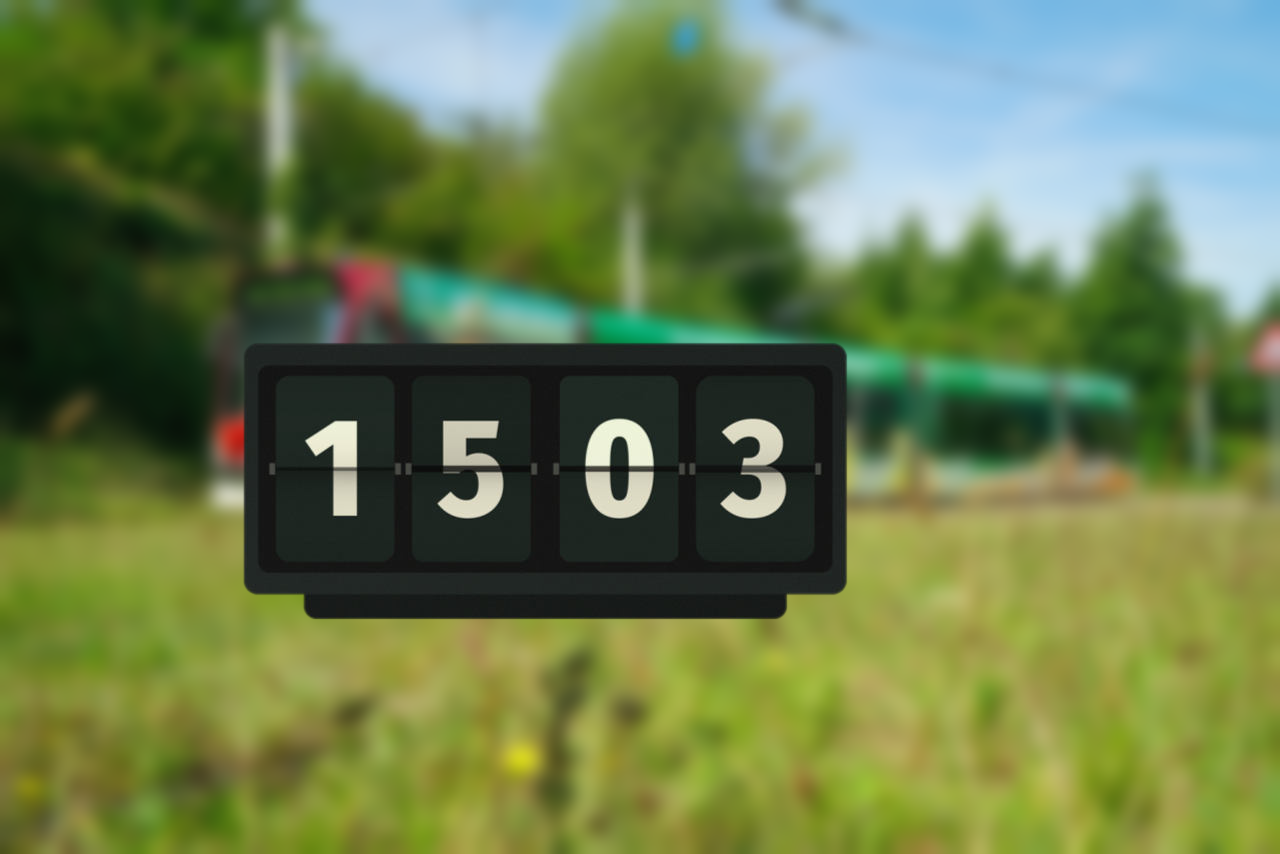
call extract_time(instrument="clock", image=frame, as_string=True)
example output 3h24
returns 15h03
